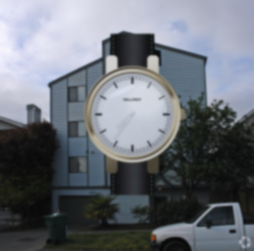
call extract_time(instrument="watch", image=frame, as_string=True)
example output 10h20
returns 7h36
